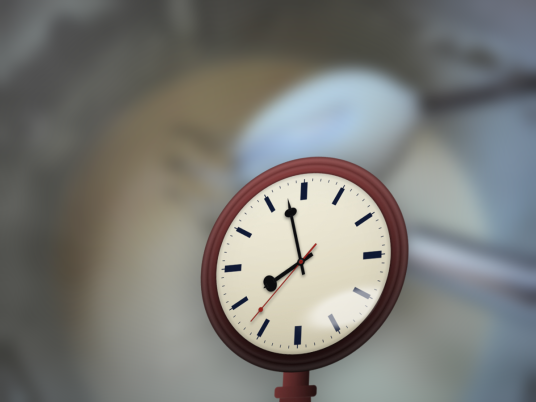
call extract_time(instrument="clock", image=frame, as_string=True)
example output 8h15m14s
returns 7h57m37s
